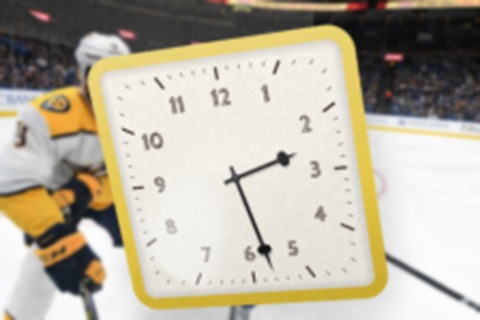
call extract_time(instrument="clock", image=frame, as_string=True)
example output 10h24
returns 2h28
